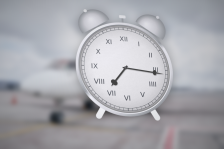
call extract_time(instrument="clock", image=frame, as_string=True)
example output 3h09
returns 7h16
